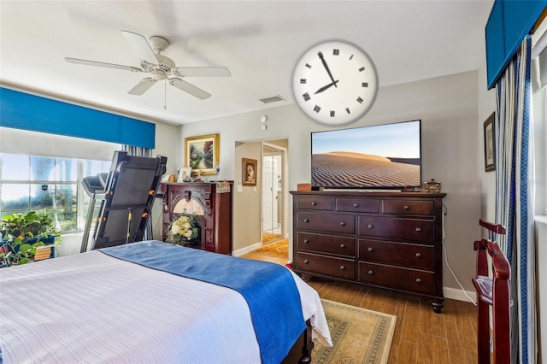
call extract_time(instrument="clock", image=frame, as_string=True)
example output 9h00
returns 7h55
